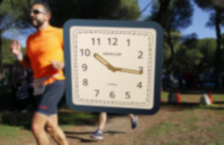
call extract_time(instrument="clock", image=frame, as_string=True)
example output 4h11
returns 10h16
